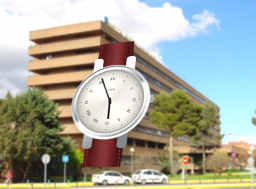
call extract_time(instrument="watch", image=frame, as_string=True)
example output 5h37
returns 5h56
